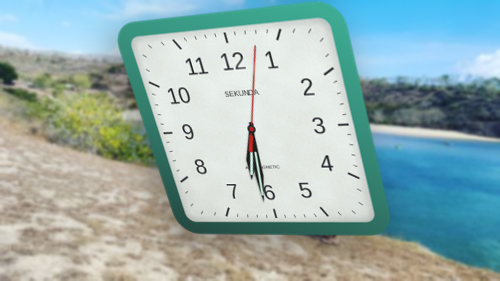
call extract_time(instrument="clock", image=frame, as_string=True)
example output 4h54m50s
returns 6h31m03s
